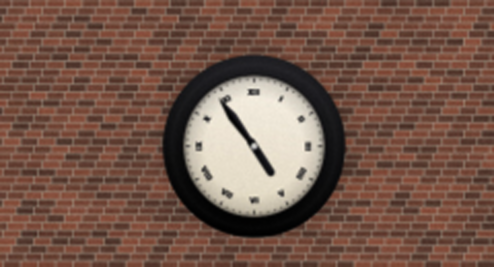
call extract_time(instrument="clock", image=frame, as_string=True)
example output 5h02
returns 4h54
